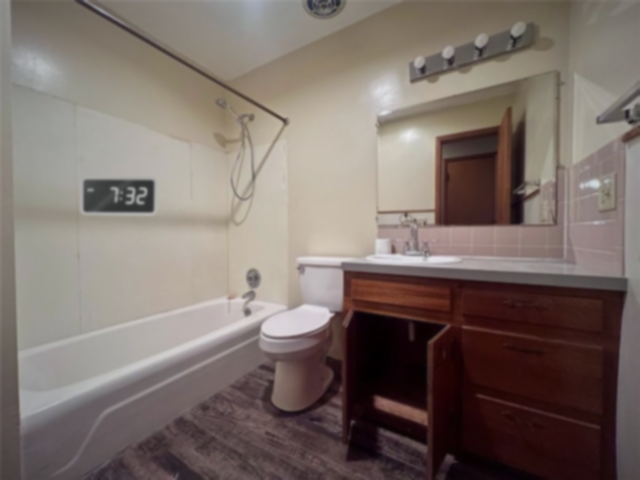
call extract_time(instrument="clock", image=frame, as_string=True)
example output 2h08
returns 7h32
